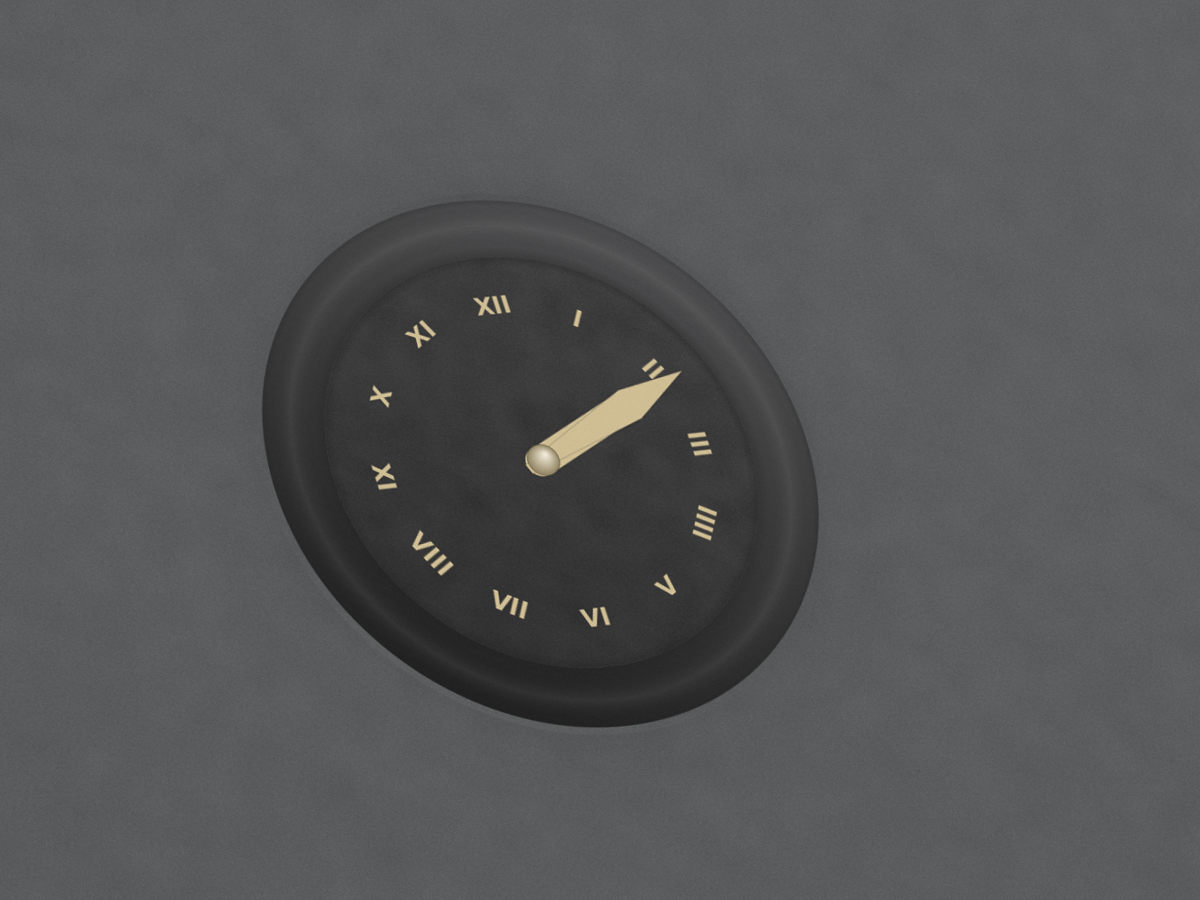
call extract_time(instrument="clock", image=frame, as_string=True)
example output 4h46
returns 2h11
